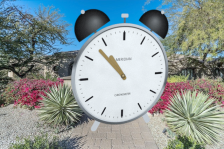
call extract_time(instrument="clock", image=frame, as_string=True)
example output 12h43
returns 10h53
